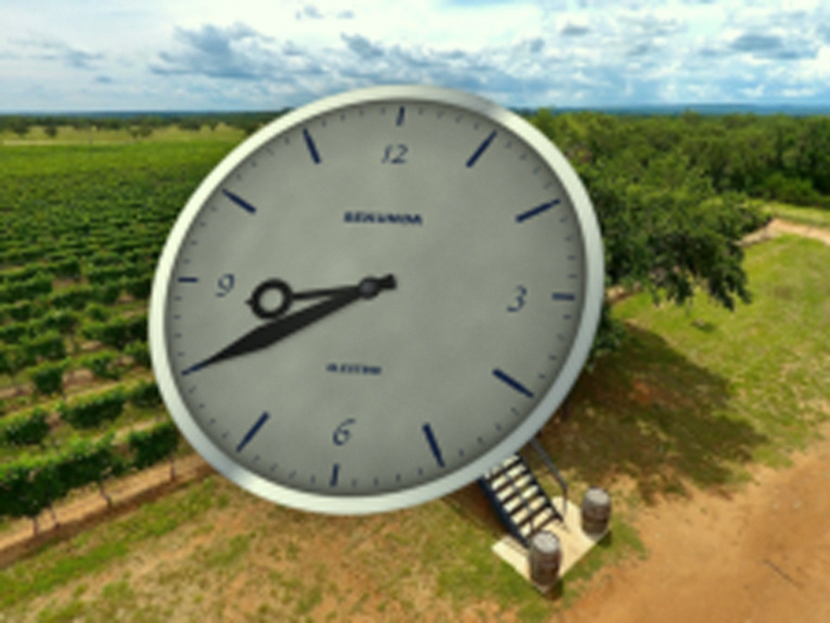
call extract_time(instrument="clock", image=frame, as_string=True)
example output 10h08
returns 8h40
